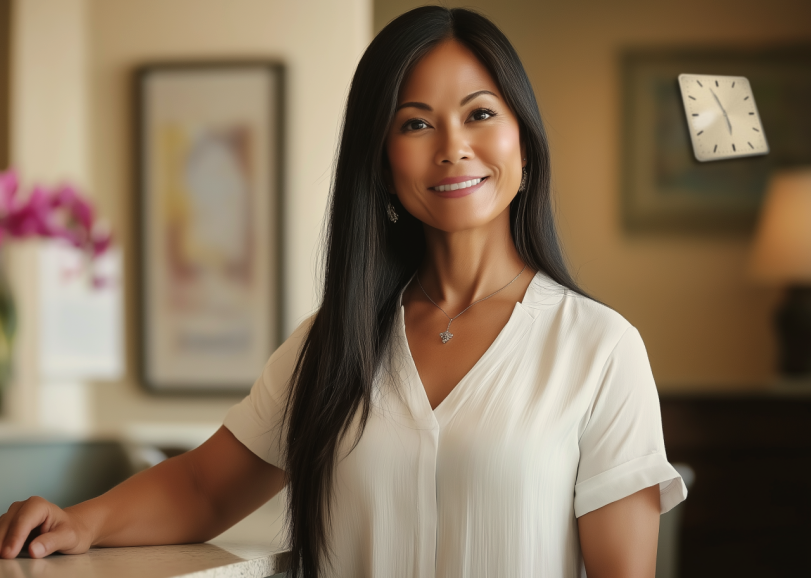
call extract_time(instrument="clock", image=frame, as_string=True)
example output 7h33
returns 5h57
